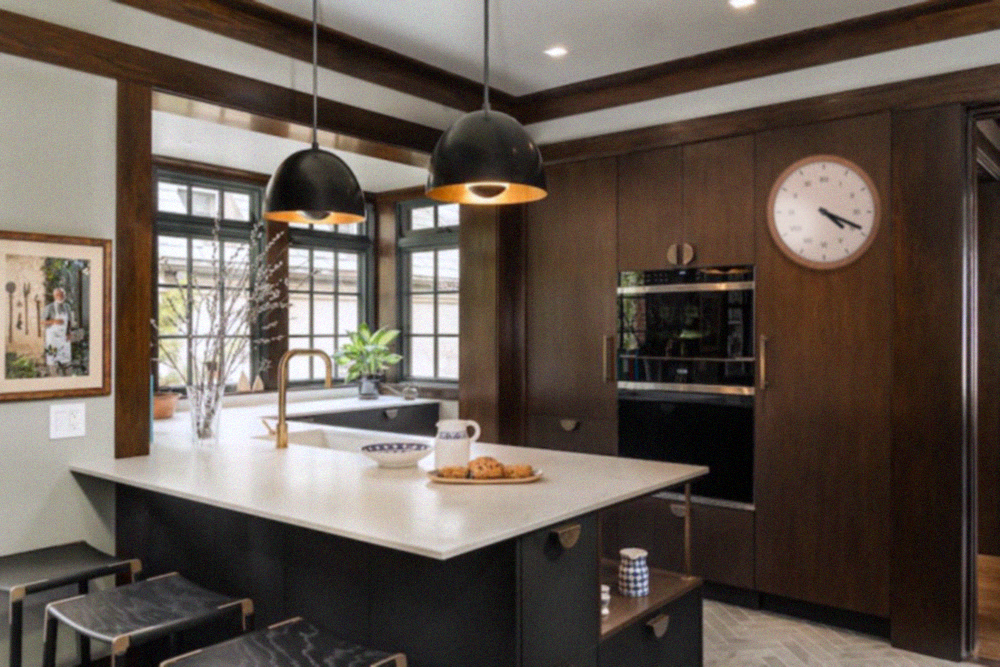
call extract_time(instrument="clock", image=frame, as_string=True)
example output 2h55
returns 4h19
